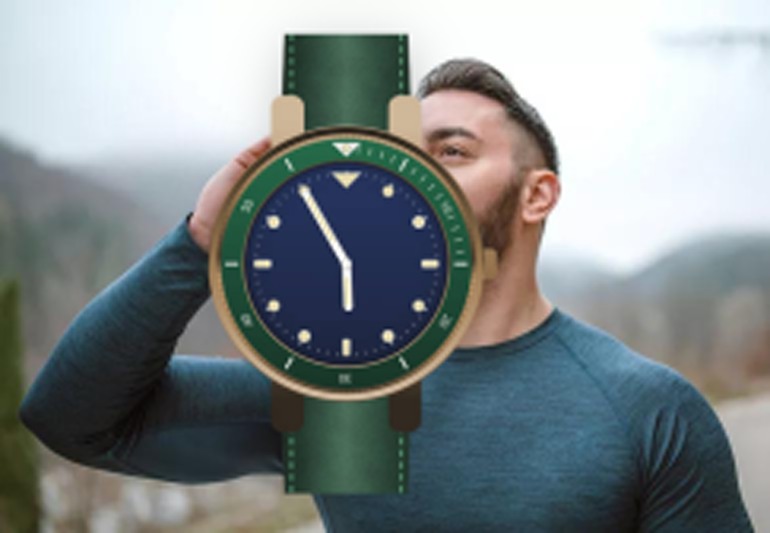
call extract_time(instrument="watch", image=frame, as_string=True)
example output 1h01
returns 5h55
